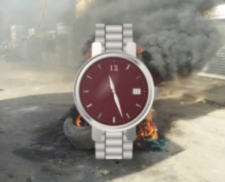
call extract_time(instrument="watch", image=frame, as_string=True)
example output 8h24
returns 11h27
